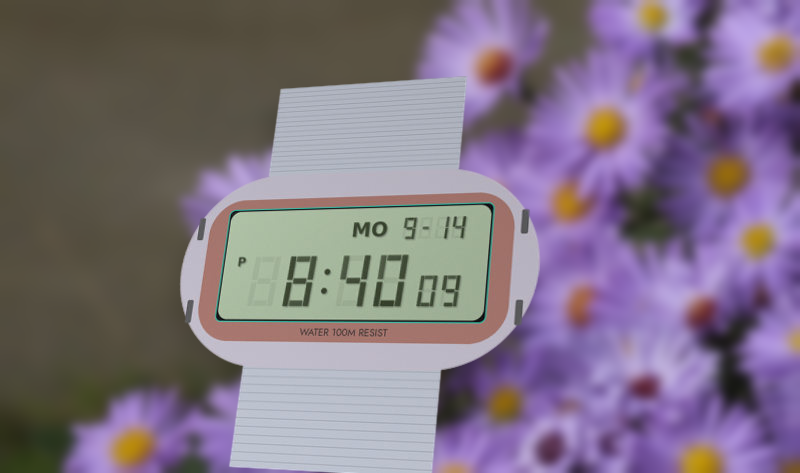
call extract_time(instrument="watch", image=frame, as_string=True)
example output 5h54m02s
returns 8h40m09s
